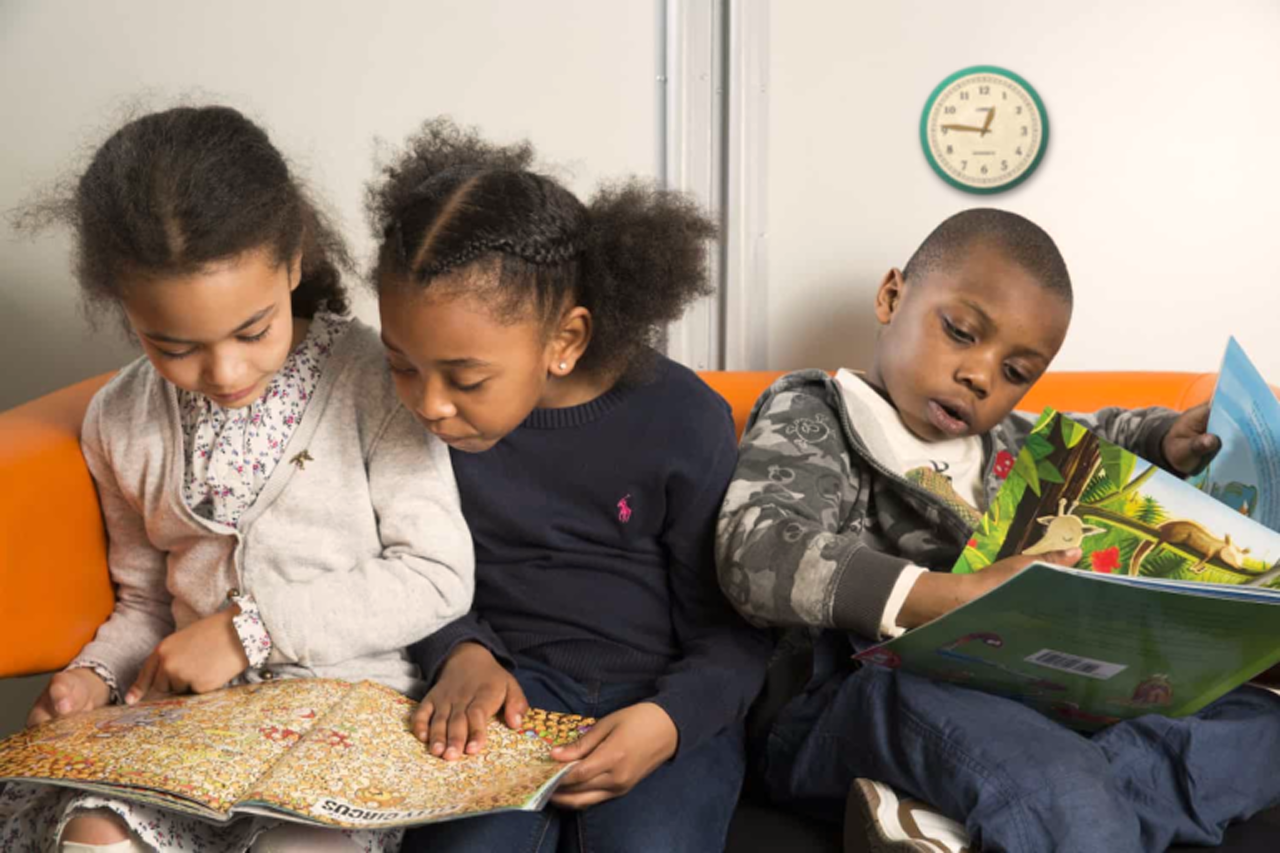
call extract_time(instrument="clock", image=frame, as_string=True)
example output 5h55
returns 12h46
